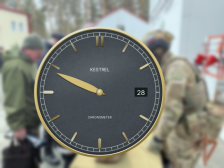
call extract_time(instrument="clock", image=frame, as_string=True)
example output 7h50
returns 9h49
